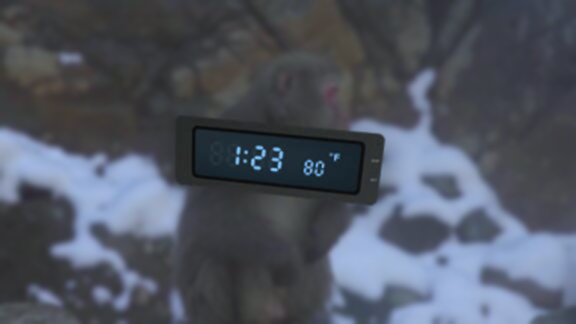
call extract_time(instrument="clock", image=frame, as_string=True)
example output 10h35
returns 1h23
